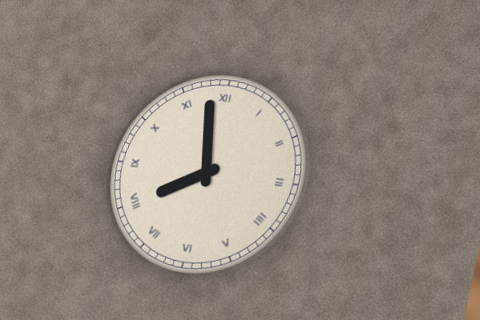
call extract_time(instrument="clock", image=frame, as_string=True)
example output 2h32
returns 7h58
